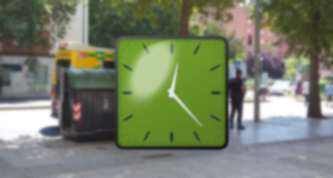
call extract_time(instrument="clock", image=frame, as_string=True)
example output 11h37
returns 12h23
